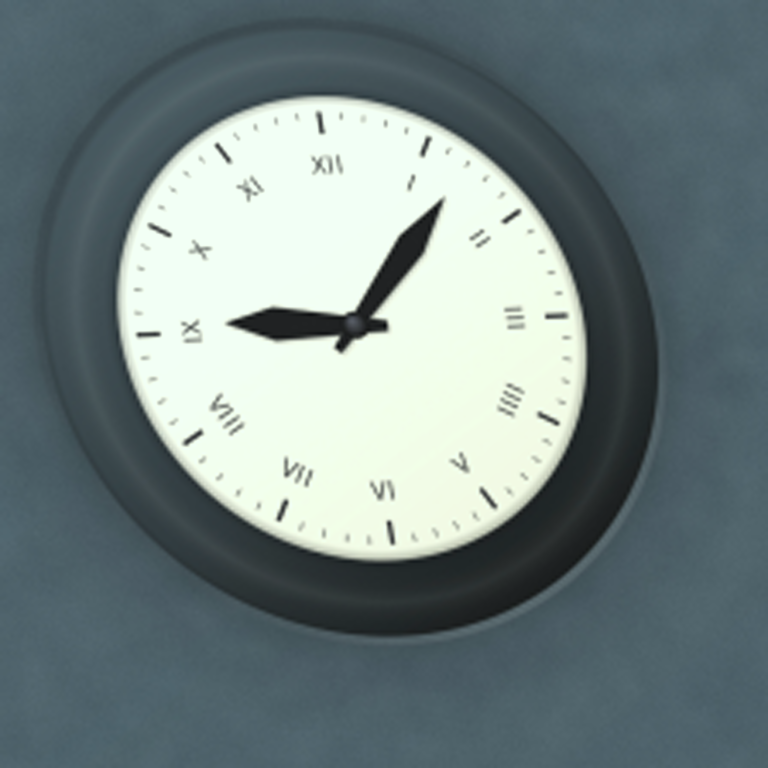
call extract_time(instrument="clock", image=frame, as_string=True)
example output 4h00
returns 9h07
